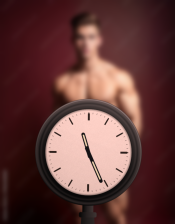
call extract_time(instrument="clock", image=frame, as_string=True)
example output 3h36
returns 11h26
